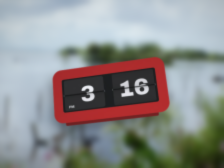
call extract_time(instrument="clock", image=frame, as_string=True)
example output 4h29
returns 3h16
